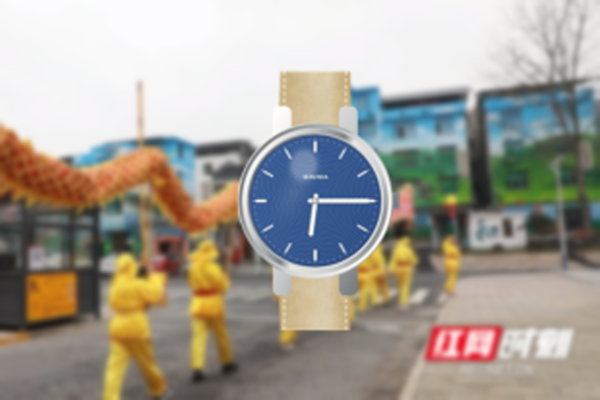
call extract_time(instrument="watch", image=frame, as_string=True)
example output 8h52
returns 6h15
